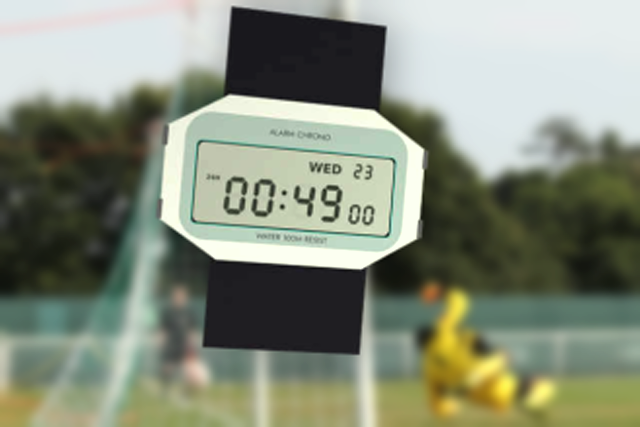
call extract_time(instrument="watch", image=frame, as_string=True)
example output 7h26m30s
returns 0h49m00s
